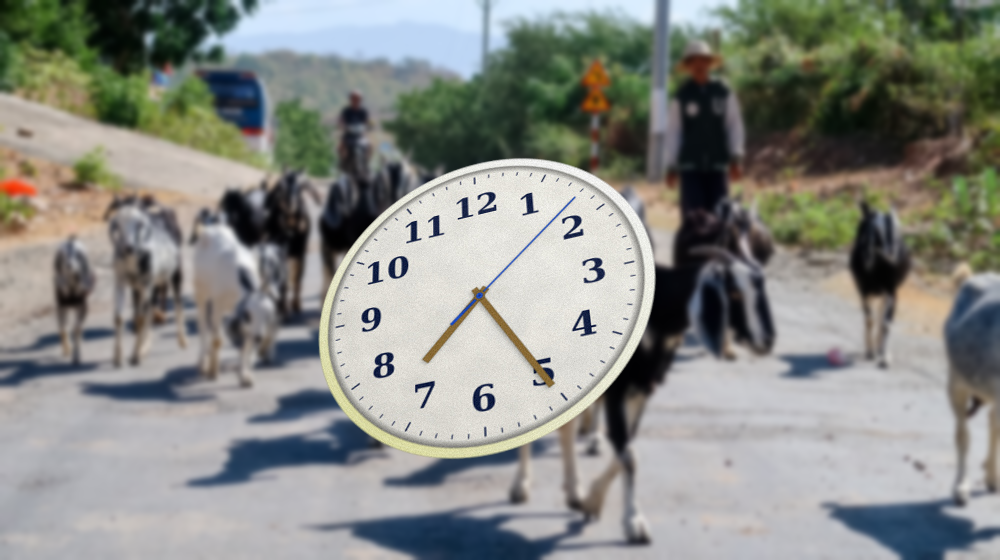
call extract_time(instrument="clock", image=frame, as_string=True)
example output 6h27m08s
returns 7h25m08s
